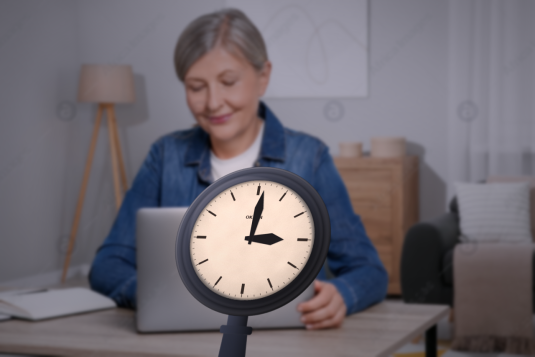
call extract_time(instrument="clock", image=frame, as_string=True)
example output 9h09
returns 3h01
